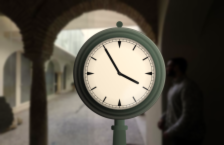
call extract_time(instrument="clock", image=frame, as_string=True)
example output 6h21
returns 3h55
